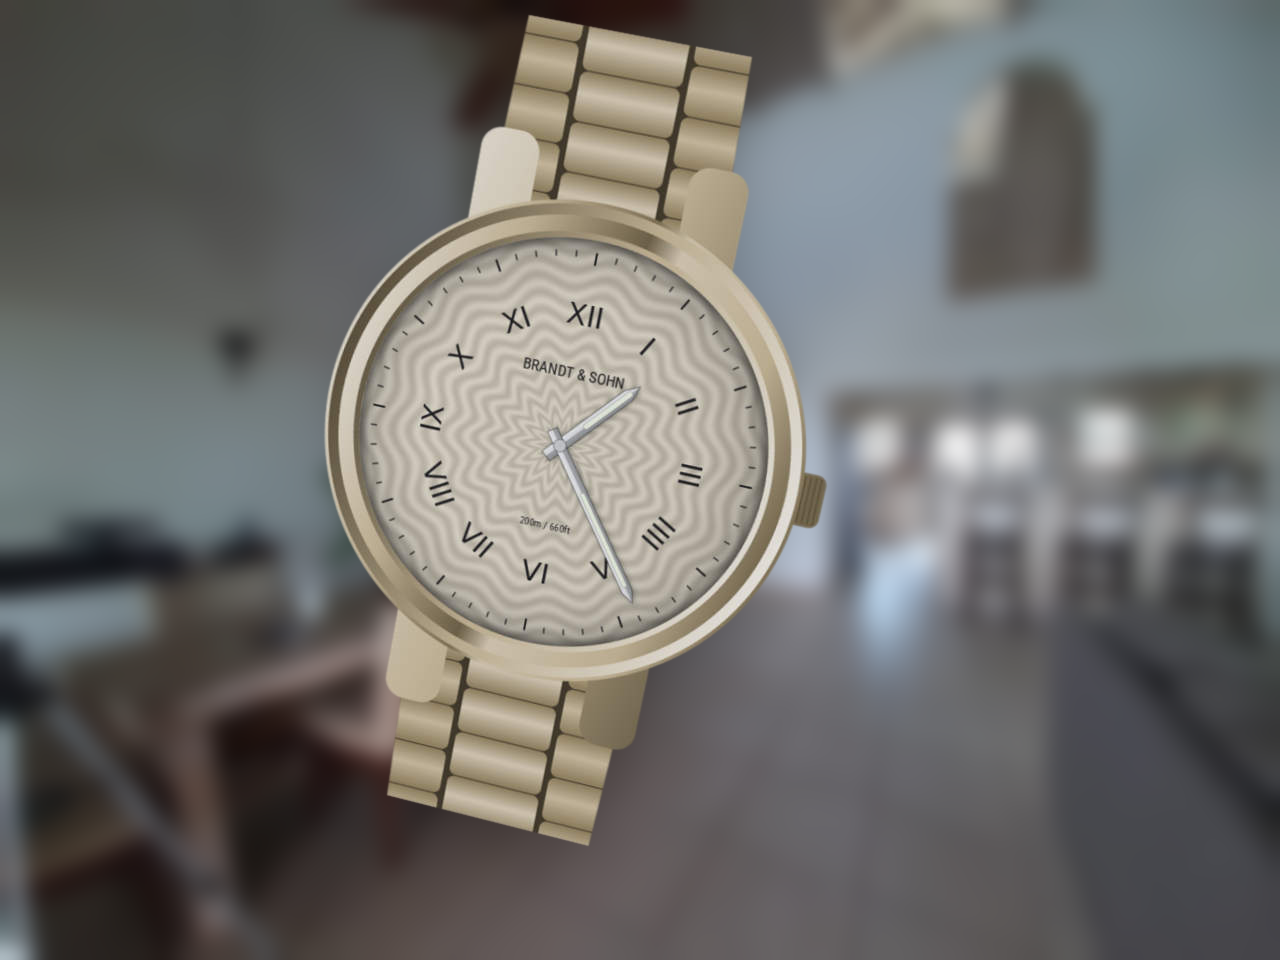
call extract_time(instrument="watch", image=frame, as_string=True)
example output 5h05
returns 1h24
